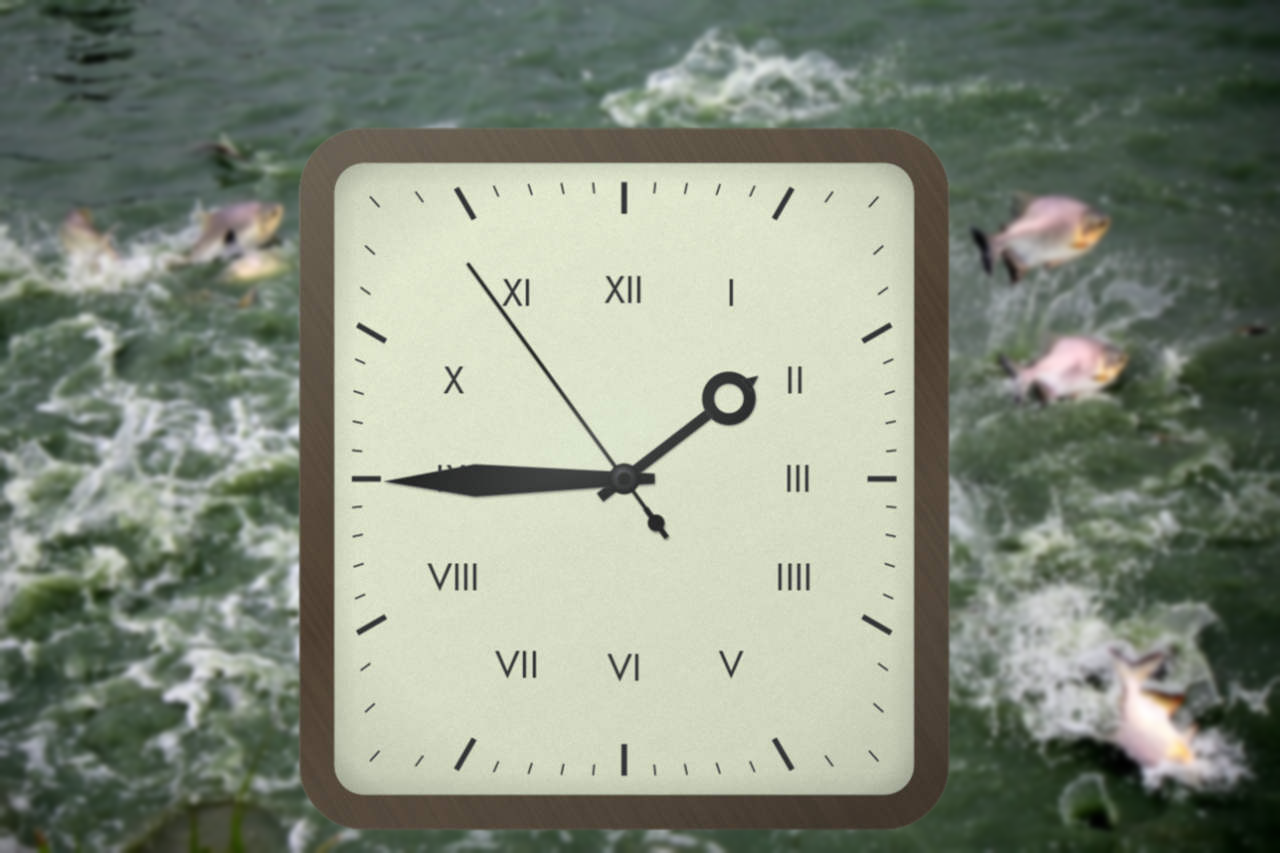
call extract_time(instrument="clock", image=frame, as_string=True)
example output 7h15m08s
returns 1h44m54s
